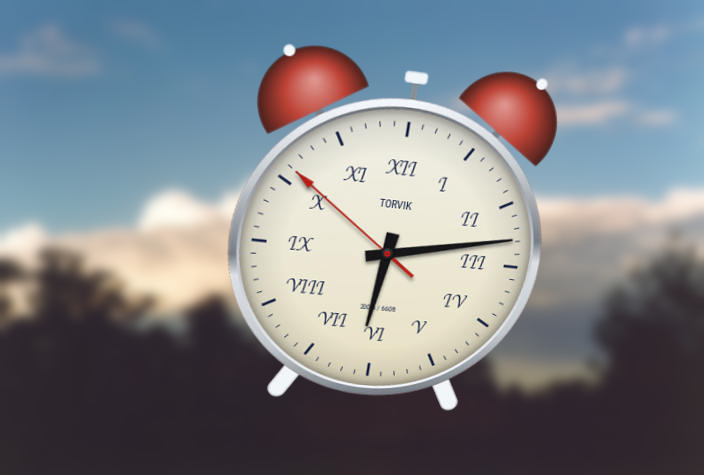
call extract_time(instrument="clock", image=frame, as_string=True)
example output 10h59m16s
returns 6h12m51s
